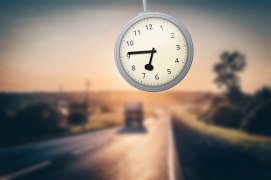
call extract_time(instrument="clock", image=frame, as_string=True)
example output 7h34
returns 6h46
